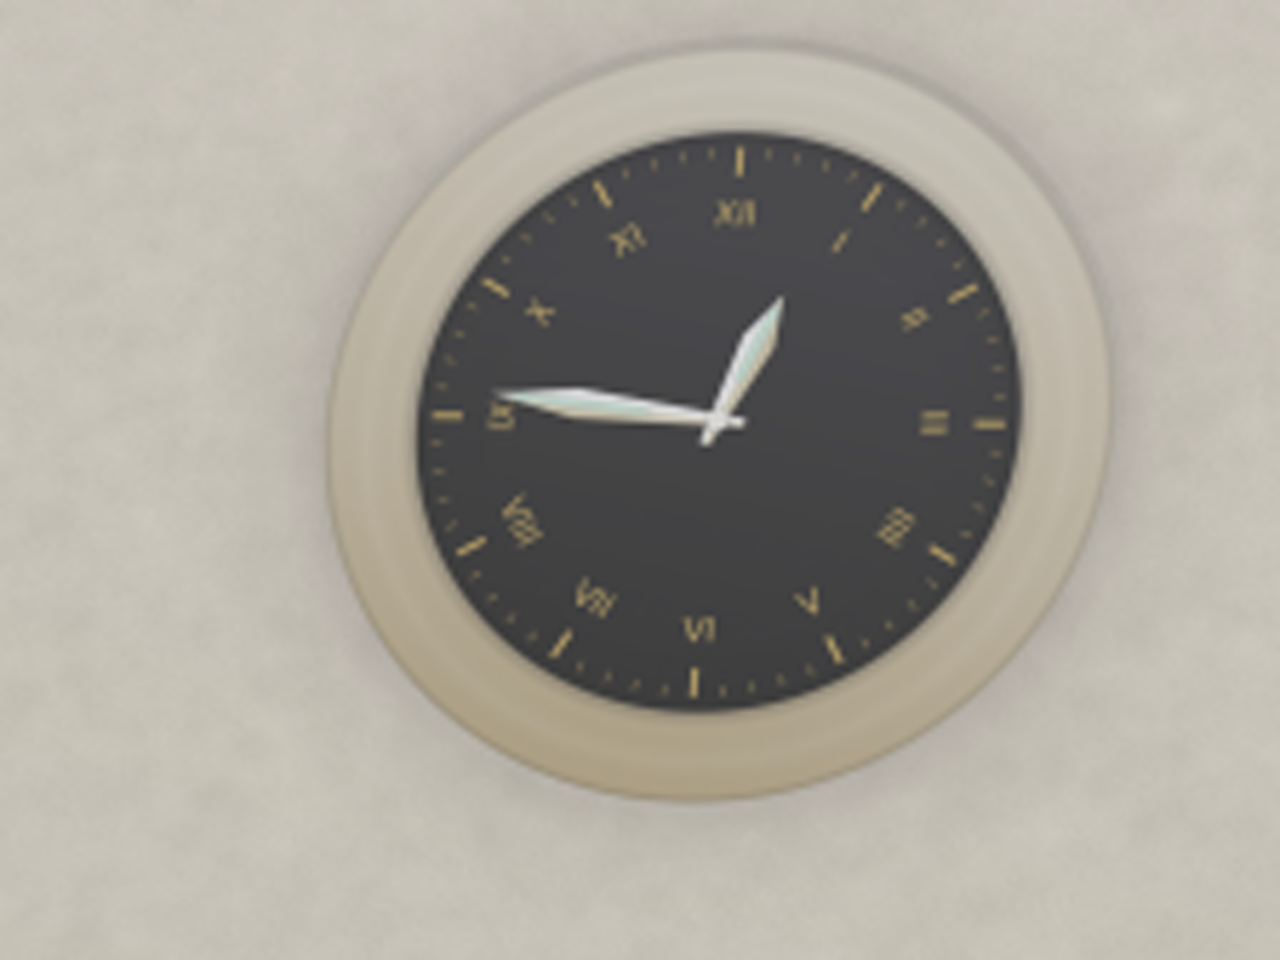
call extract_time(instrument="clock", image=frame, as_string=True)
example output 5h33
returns 12h46
